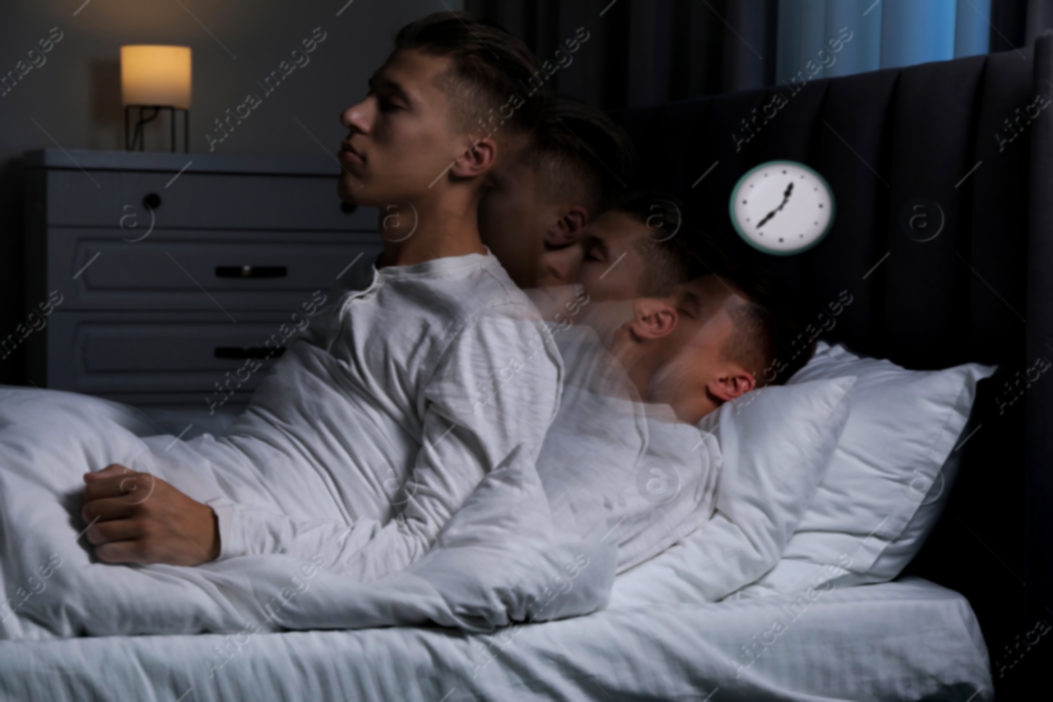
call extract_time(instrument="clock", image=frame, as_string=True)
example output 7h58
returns 12h37
